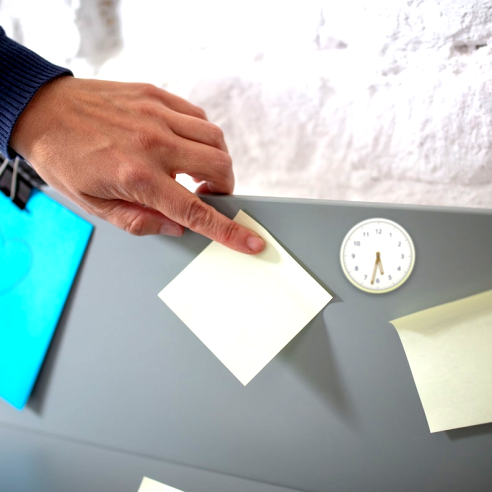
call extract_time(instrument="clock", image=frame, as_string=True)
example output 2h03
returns 5h32
